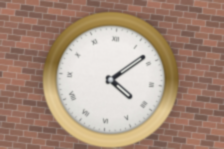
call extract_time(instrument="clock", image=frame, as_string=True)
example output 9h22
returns 4h08
